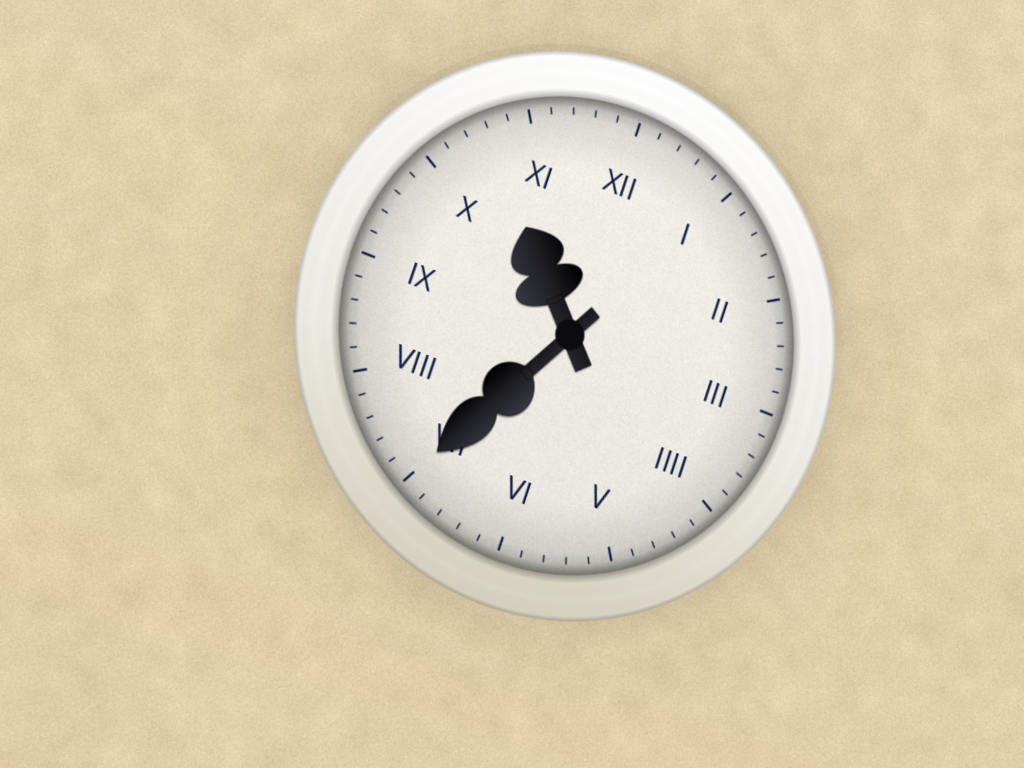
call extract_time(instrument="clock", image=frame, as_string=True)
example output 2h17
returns 10h35
